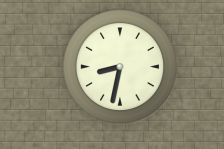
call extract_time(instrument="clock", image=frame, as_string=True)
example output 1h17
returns 8h32
